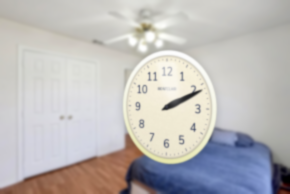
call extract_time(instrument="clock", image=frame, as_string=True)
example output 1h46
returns 2h11
